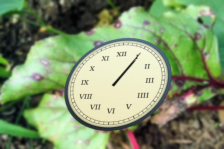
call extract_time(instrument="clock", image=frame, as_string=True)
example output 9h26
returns 1h05
